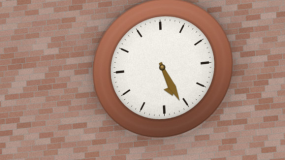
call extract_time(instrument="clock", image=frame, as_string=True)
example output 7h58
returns 5h26
